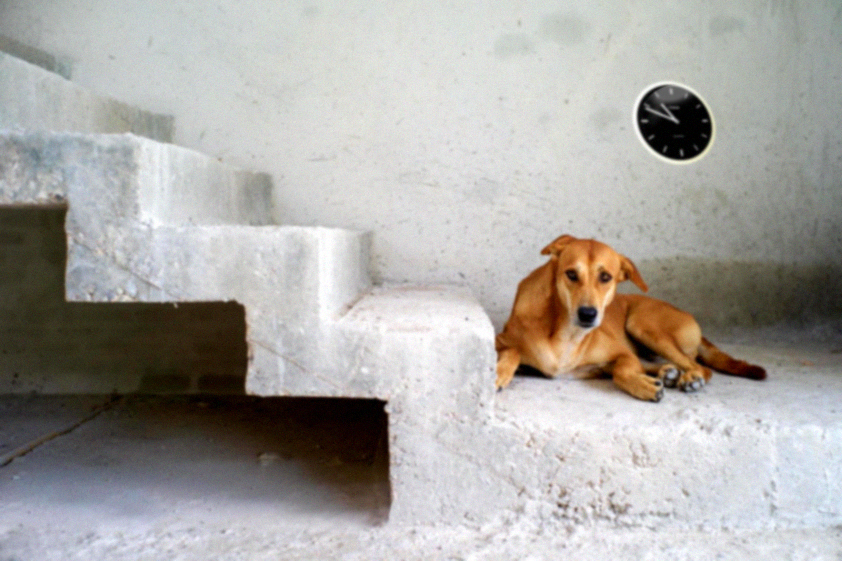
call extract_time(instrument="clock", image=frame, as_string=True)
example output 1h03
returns 10h49
